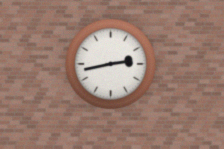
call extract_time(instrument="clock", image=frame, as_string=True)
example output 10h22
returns 2h43
